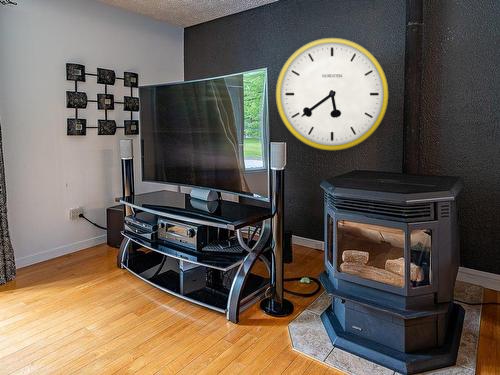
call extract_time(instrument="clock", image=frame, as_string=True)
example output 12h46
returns 5h39
